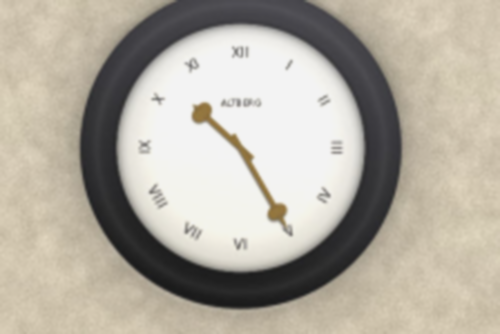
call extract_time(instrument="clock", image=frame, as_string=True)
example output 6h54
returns 10h25
